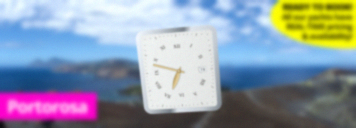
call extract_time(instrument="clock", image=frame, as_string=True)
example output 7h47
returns 6h48
